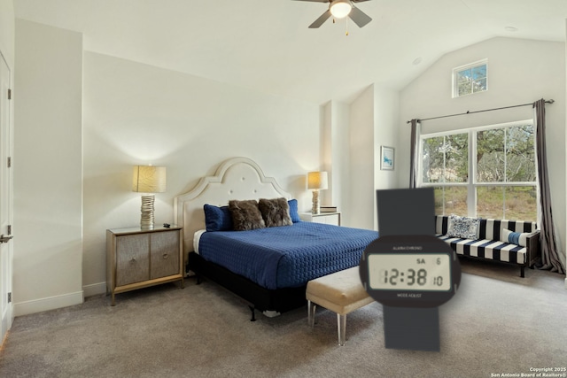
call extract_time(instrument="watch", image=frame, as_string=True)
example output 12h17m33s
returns 12h38m10s
